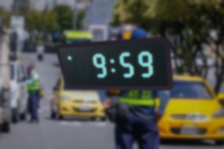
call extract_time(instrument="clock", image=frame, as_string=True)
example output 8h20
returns 9h59
